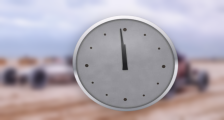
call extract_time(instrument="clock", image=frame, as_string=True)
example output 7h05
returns 11h59
